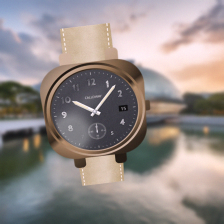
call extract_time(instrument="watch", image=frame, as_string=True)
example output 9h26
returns 10h07
